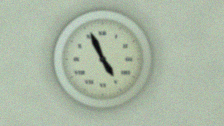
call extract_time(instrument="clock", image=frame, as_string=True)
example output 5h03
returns 4h56
